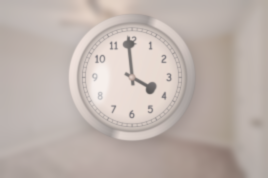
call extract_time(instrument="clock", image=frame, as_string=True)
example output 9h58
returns 3h59
